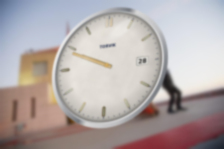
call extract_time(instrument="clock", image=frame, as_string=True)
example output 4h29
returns 9h49
